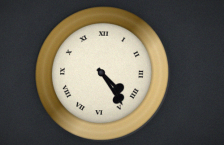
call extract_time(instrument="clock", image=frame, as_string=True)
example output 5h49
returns 4h24
